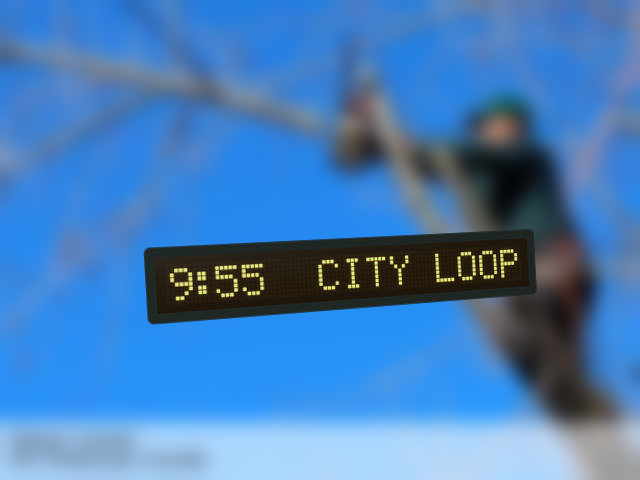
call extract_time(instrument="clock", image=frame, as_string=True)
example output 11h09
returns 9h55
